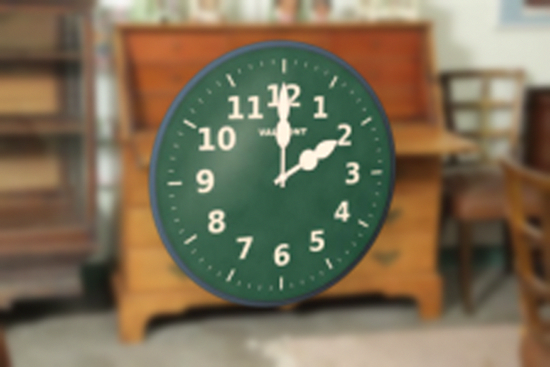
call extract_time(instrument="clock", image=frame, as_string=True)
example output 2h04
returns 2h00
